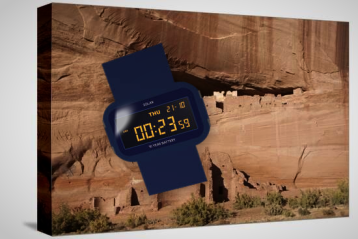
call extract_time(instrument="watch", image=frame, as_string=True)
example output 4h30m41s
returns 0h23m59s
